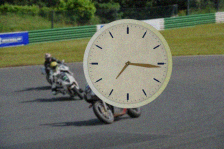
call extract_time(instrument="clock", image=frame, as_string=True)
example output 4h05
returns 7h16
